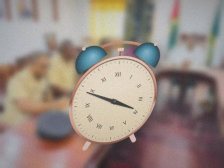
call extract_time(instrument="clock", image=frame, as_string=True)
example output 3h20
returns 3h49
